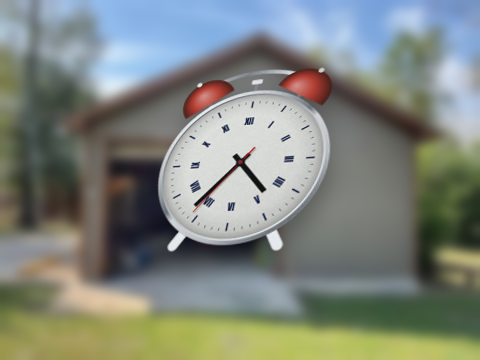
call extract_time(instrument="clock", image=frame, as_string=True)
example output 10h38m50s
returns 4h36m36s
